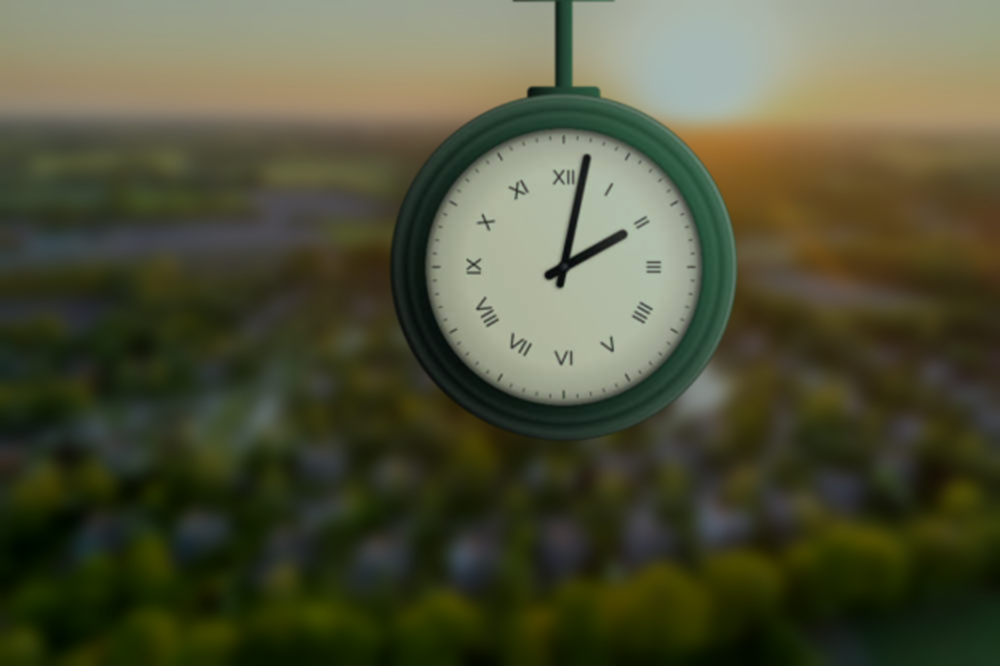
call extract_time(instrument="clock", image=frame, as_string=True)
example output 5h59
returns 2h02
